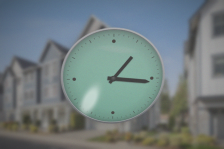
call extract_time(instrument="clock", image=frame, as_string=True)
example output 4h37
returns 1h16
